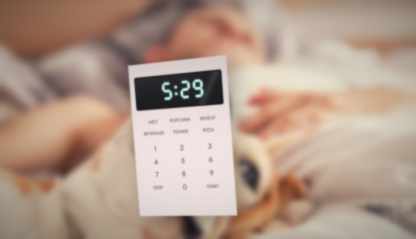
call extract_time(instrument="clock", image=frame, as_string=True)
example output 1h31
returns 5h29
